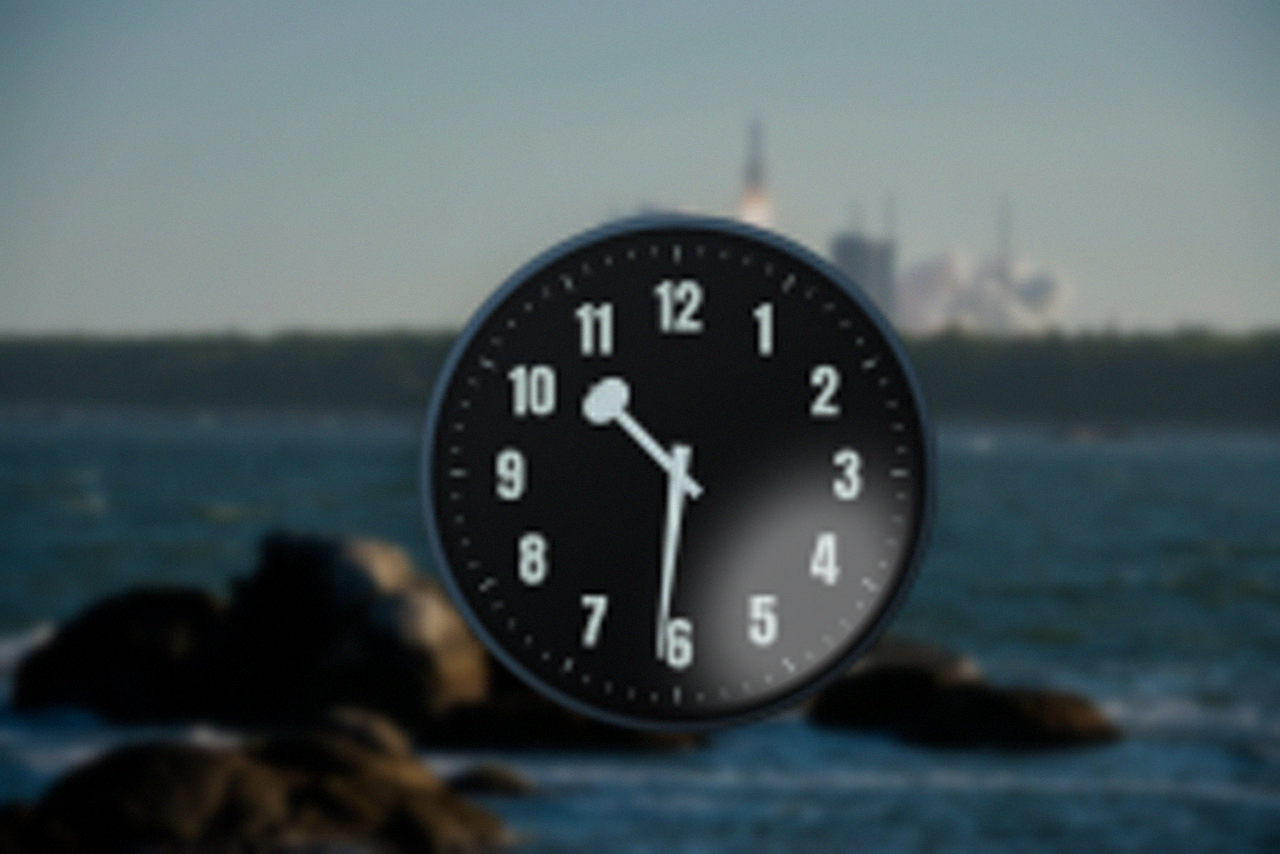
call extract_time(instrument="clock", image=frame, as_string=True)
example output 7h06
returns 10h31
